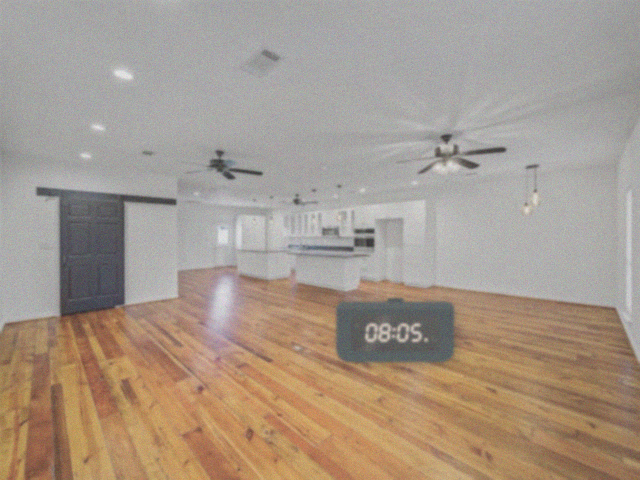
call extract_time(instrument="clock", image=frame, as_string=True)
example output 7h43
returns 8h05
